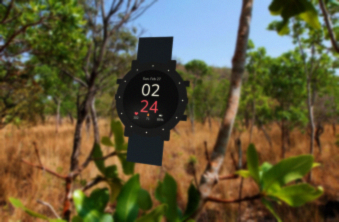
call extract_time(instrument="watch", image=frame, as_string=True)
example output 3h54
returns 2h24
